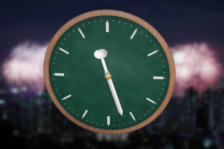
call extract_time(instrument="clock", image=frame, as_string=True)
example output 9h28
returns 11h27
